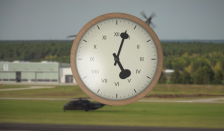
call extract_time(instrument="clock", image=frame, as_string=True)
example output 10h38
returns 5h03
